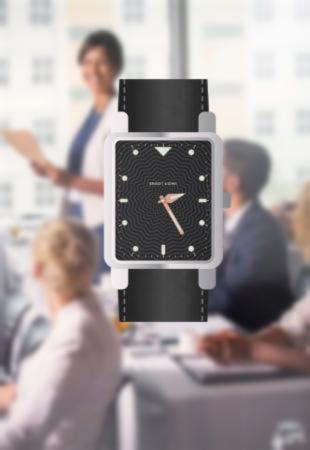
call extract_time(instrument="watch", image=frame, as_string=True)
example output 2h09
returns 2h25
